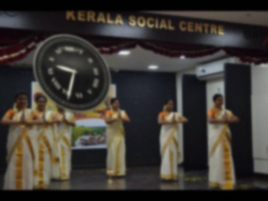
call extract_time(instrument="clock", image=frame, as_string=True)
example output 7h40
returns 9h34
